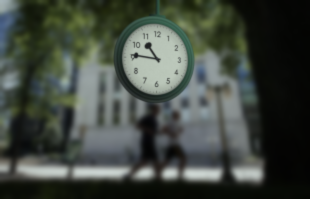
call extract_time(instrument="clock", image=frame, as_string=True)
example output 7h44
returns 10h46
